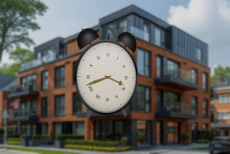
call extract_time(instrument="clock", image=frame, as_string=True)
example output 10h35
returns 3h42
